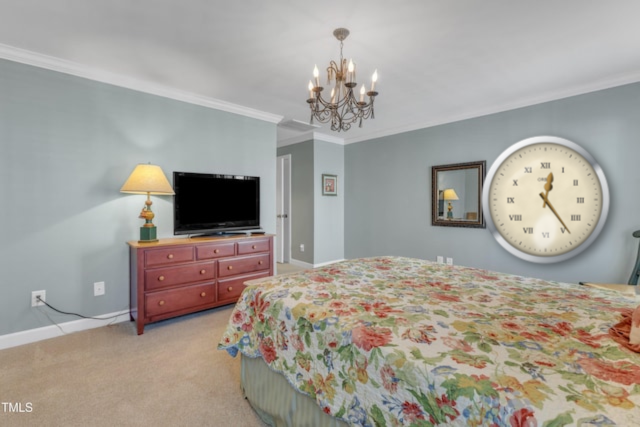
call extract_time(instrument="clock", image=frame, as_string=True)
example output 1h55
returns 12h24
